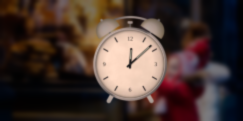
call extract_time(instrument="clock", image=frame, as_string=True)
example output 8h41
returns 12h08
